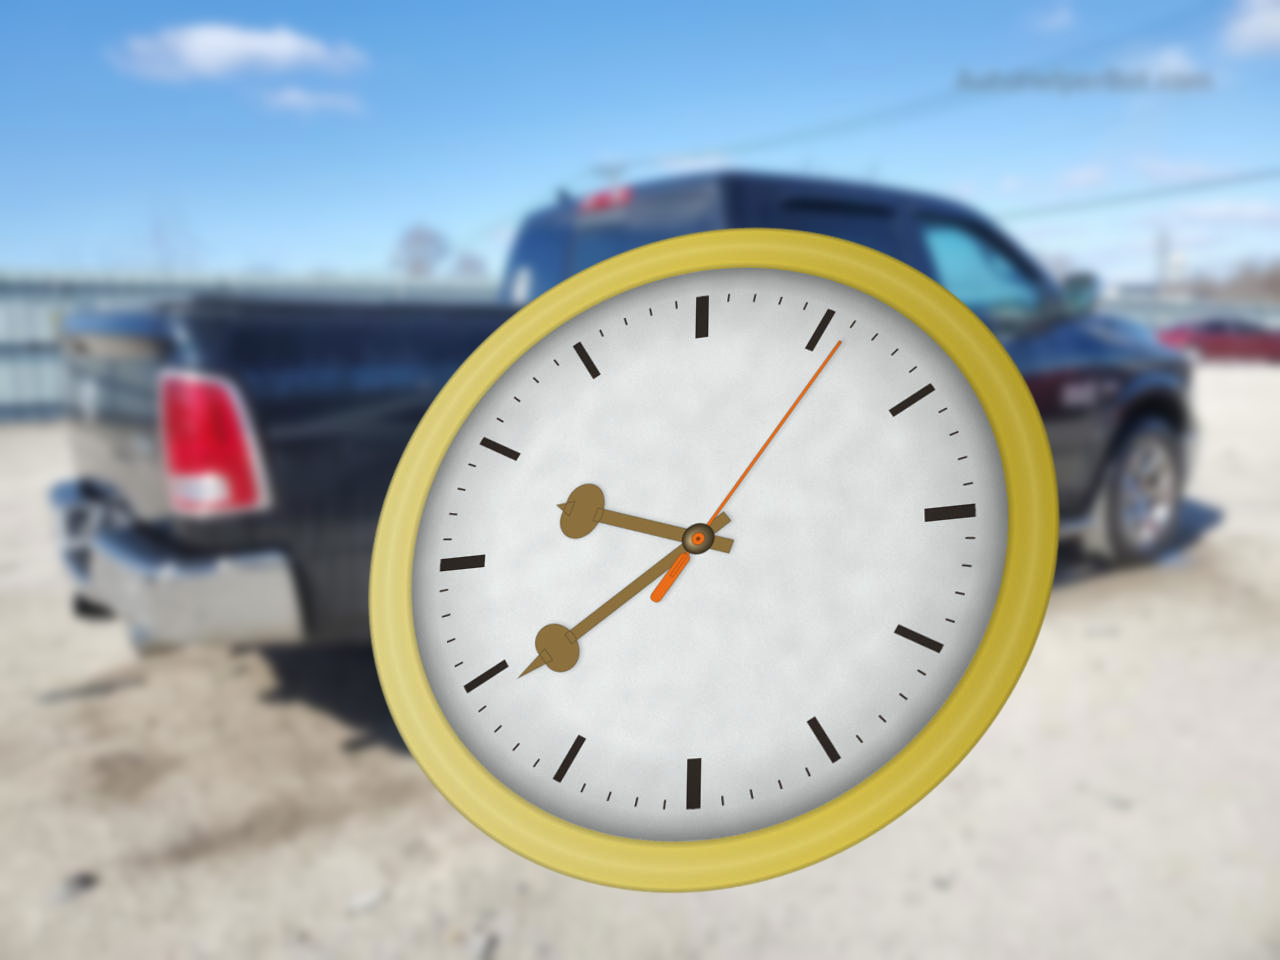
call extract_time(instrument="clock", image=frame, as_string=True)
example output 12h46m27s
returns 9h39m06s
